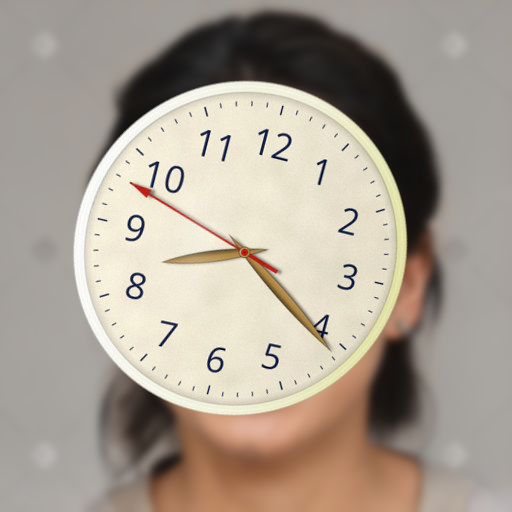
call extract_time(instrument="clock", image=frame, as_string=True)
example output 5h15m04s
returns 8h20m48s
